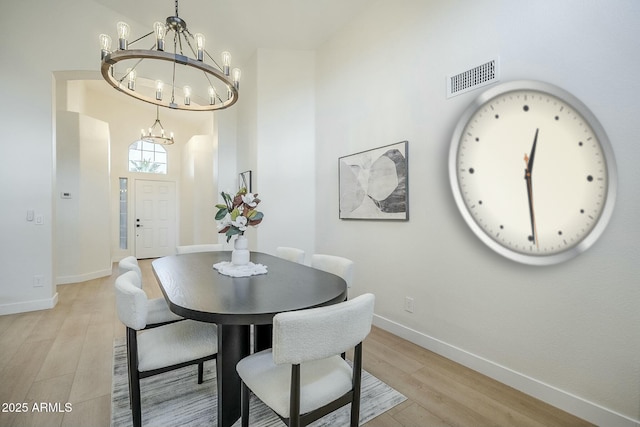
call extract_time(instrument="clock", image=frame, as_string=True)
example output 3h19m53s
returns 12h29m29s
